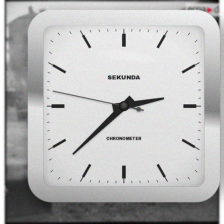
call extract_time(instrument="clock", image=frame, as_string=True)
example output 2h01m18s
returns 2h37m47s
